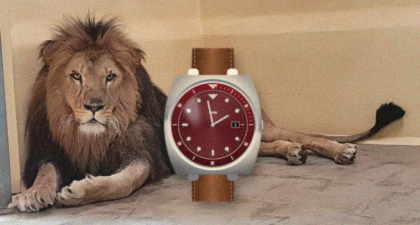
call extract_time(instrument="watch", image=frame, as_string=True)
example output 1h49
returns 1h58
